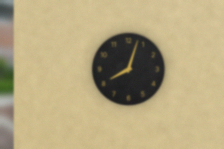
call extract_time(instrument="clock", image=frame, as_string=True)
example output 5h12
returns 8h03
